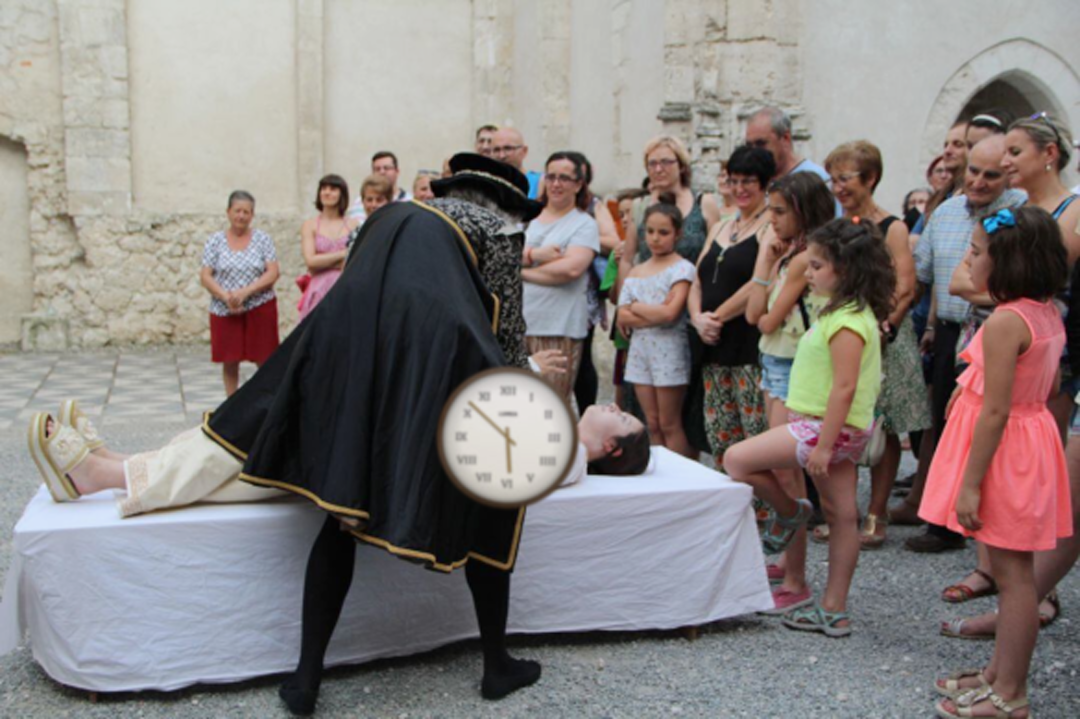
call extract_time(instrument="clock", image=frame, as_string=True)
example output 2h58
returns 5h52
